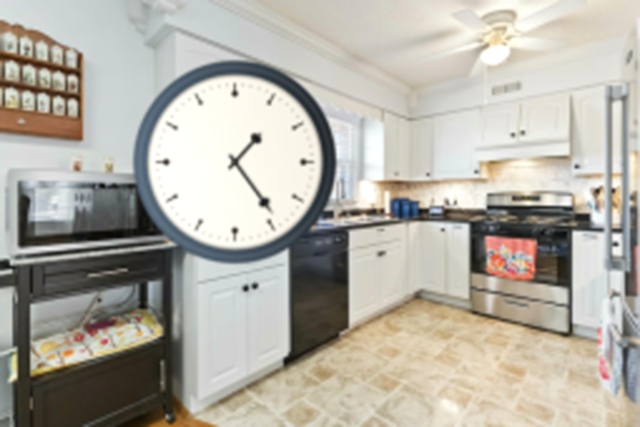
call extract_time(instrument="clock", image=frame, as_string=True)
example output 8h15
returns 1h24
